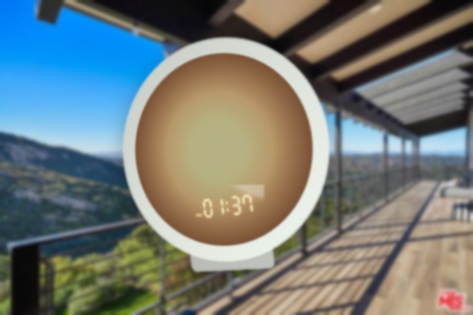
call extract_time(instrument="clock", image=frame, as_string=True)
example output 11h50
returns 1h37
